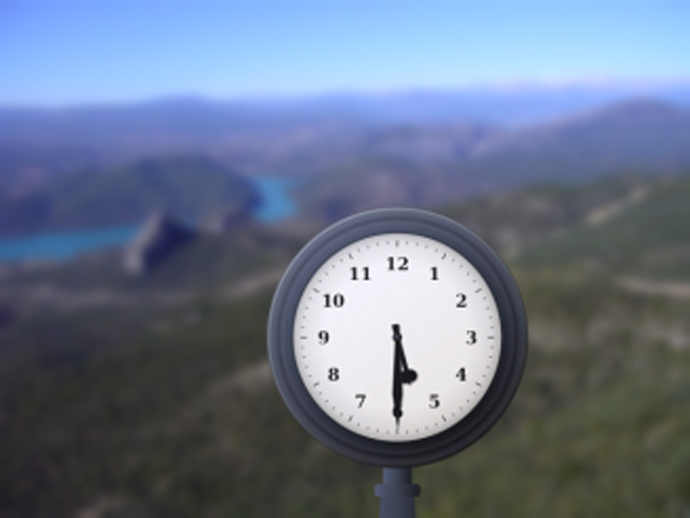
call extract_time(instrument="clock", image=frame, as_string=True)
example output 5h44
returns 5h30
